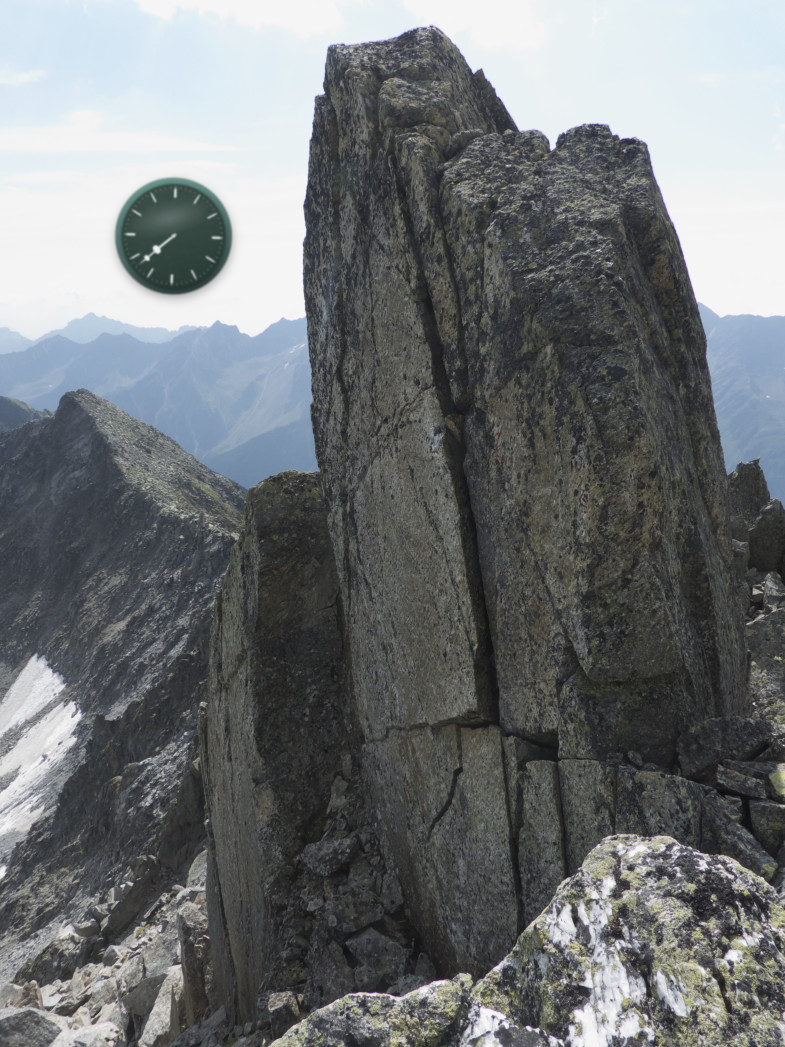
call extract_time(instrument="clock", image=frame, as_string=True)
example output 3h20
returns 7h38
